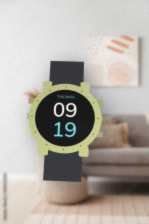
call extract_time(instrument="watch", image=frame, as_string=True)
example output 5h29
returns 9h19
